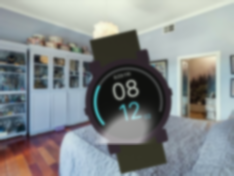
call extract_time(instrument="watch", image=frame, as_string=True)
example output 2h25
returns 8h12
